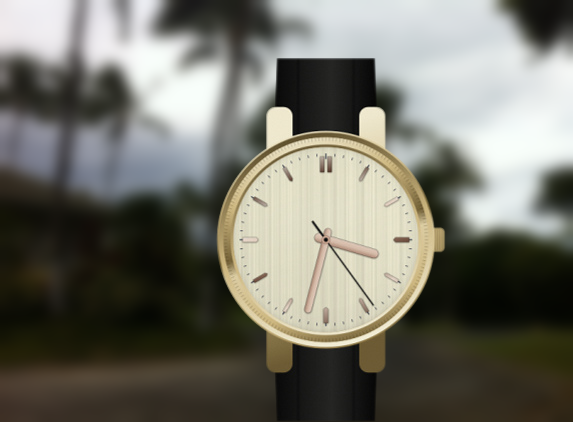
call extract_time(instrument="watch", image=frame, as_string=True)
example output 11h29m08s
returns 3h32m24s
